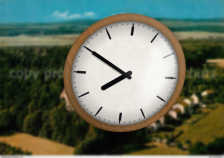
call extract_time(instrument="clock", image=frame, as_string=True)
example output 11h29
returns 7h50
